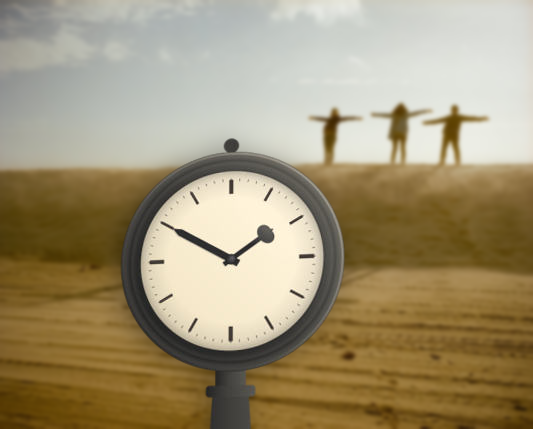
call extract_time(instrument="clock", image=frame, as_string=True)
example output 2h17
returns 1h50
